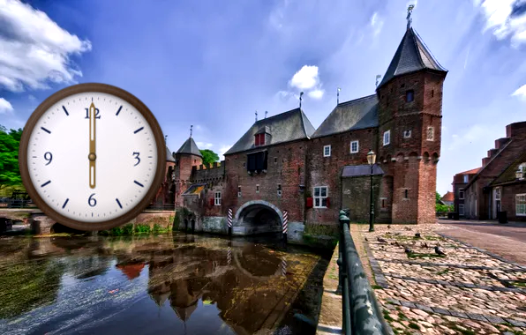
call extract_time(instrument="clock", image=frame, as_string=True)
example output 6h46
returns 6h00
